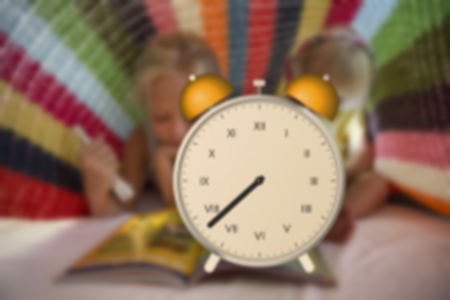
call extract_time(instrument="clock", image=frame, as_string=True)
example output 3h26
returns 7h38
